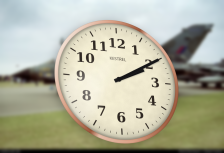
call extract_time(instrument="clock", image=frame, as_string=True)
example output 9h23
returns 2h10
